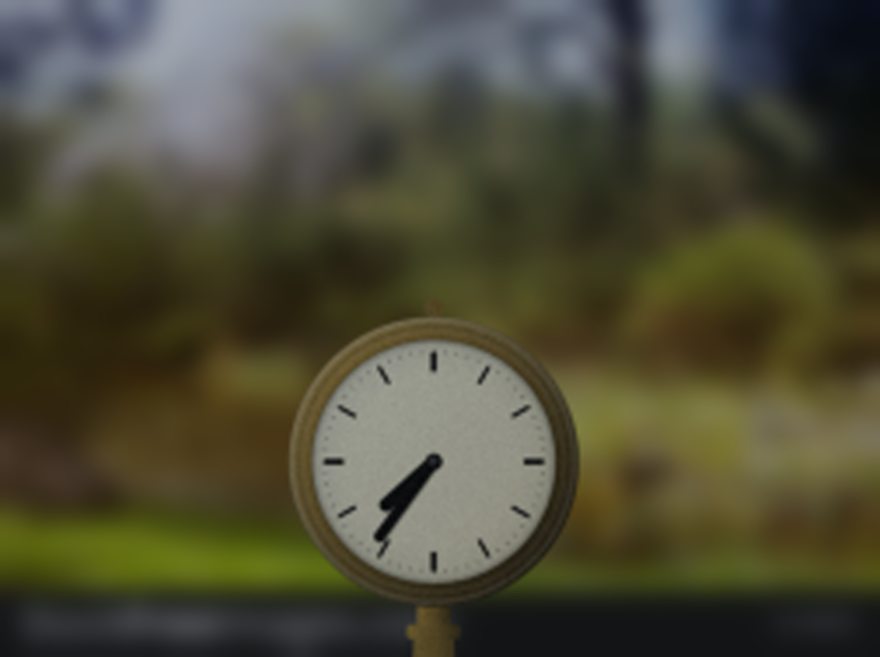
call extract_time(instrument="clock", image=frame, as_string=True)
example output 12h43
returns 7h36
